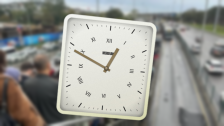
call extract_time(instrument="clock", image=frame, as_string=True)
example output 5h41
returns 12h49
